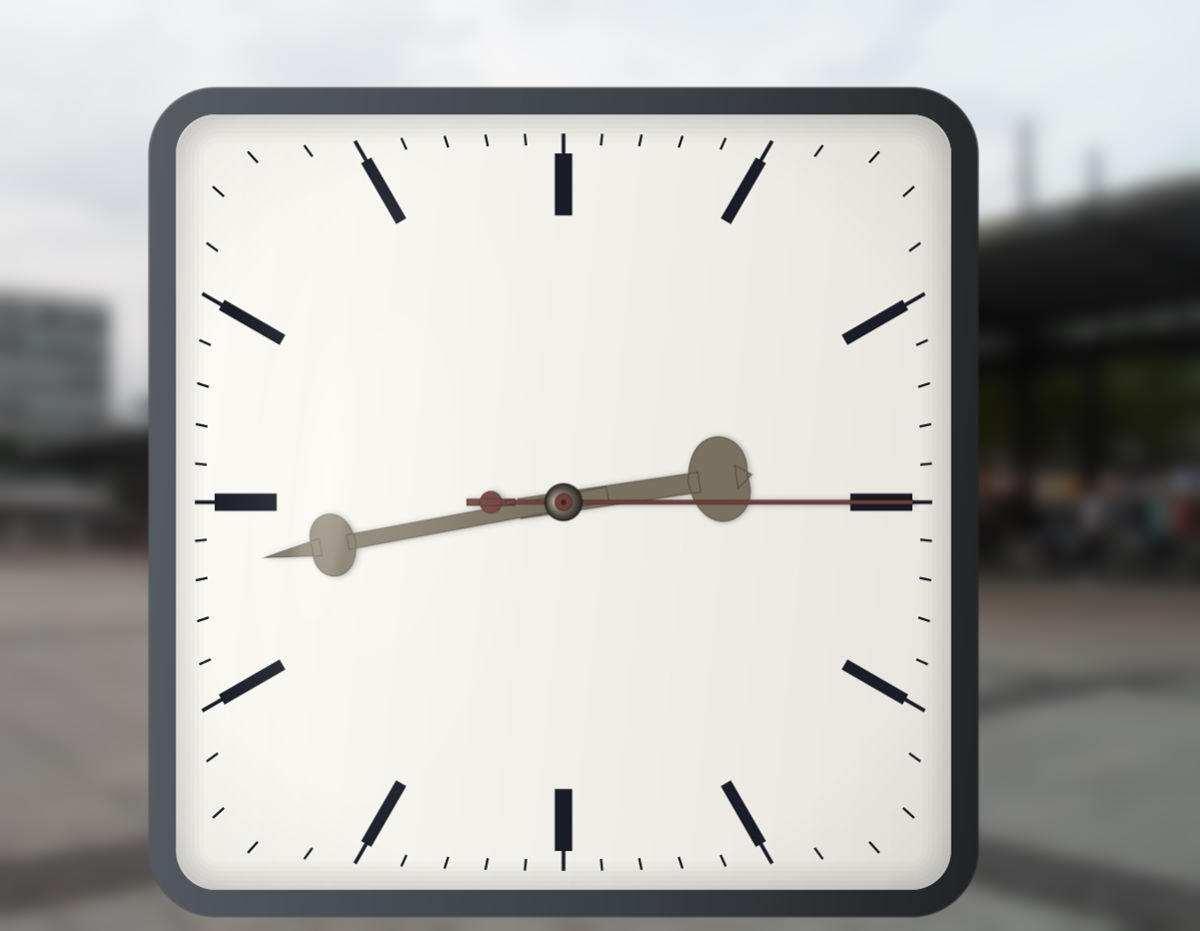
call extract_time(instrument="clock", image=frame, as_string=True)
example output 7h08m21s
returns 2h43m15s
